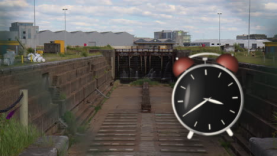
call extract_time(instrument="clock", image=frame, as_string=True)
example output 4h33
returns 3h40
